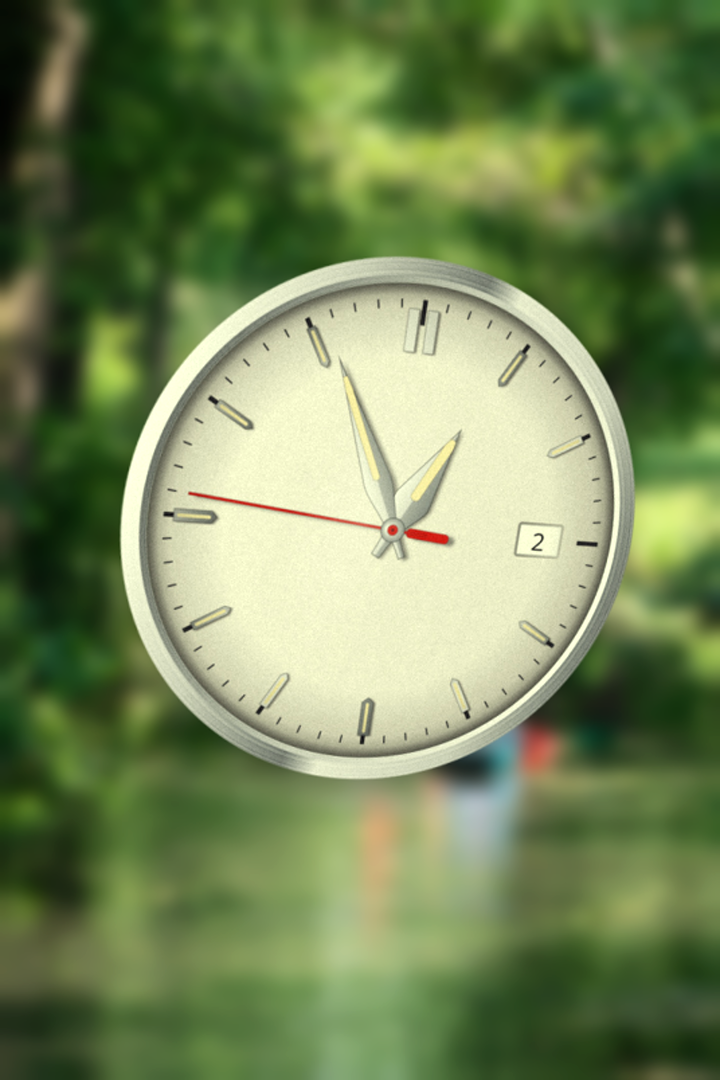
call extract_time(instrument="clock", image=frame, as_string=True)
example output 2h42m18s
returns 12h55m46s
